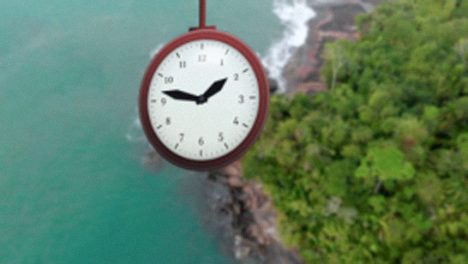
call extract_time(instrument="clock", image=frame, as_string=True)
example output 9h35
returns 1h47
